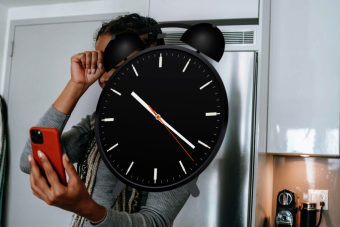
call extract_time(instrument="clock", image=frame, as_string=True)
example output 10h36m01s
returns 10h21m23s
